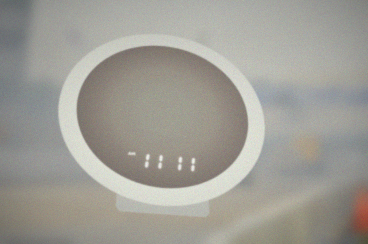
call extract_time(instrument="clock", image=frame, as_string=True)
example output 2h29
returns 11h11
